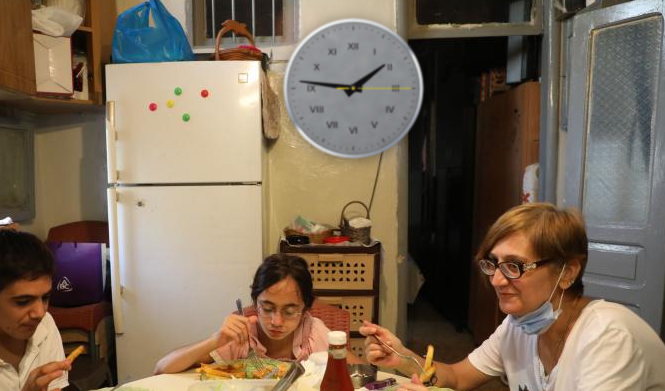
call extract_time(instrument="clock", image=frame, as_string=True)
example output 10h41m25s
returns 1h46m15s
